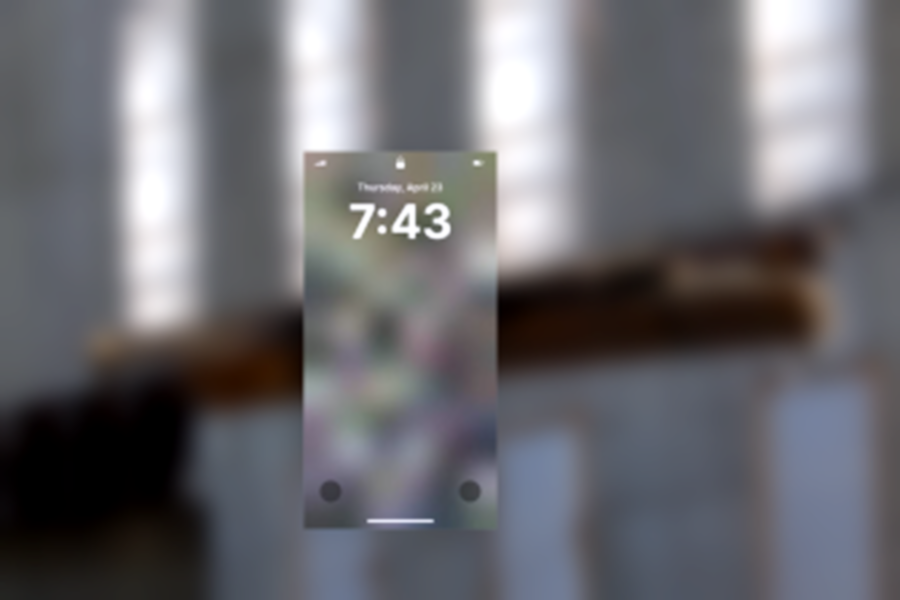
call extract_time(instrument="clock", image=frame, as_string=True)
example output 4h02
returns 7h43
